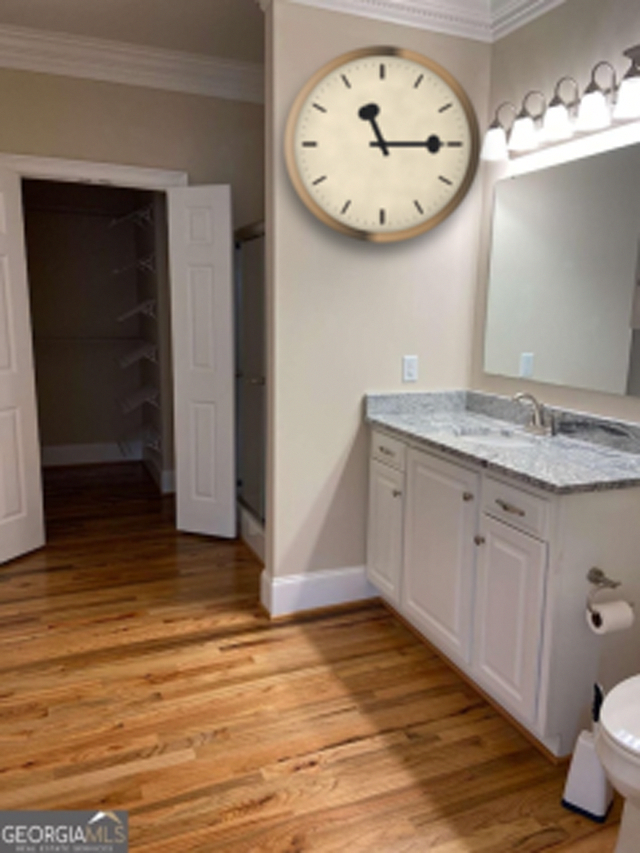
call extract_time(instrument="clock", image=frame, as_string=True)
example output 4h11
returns 11h15
